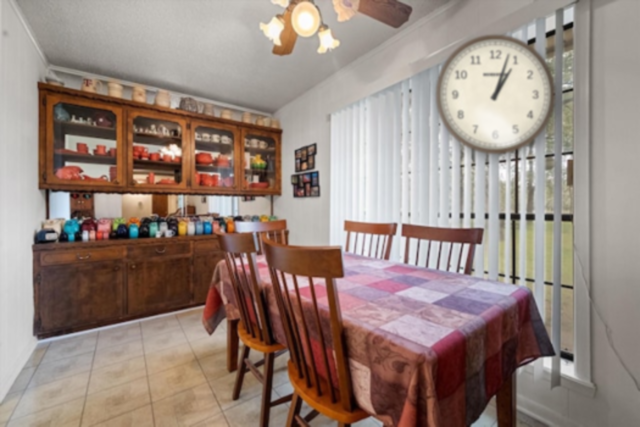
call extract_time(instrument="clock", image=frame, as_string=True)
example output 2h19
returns 1h03
